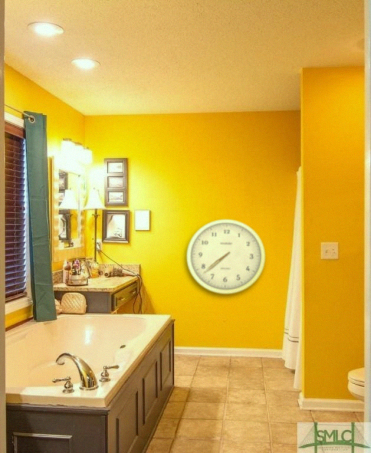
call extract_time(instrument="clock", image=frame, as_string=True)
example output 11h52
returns 7h38
